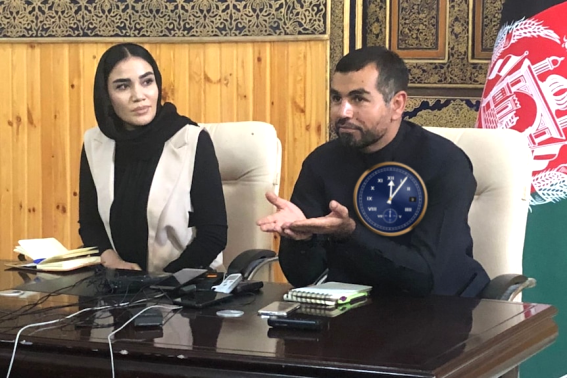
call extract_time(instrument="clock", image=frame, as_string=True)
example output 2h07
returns 12h06
